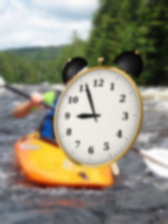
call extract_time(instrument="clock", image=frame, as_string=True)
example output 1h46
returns 8h56
